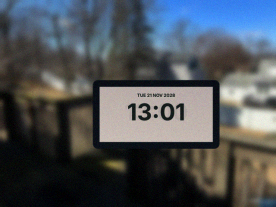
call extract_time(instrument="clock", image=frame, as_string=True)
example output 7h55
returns 13h01
